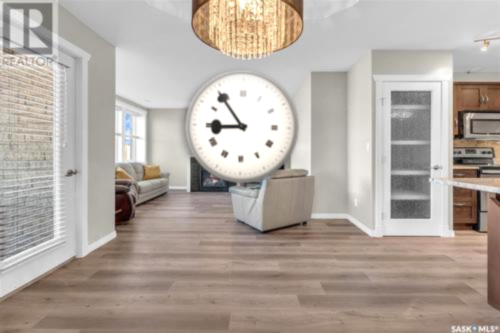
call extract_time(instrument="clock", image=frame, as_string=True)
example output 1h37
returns 8h54
